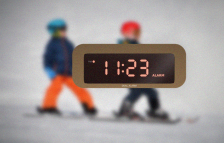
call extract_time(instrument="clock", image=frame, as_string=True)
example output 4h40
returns 11h23
